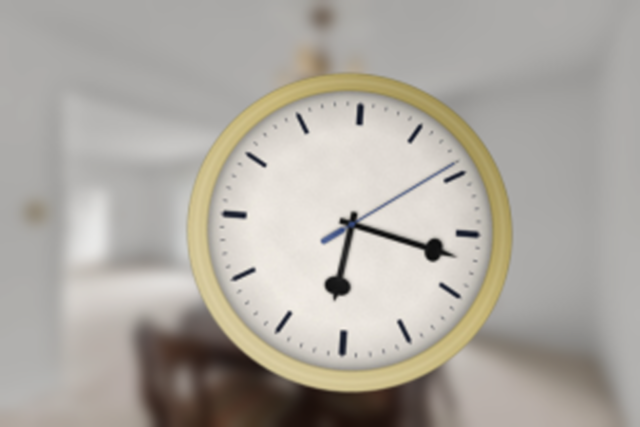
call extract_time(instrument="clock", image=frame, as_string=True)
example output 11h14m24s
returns 6h17m09s
